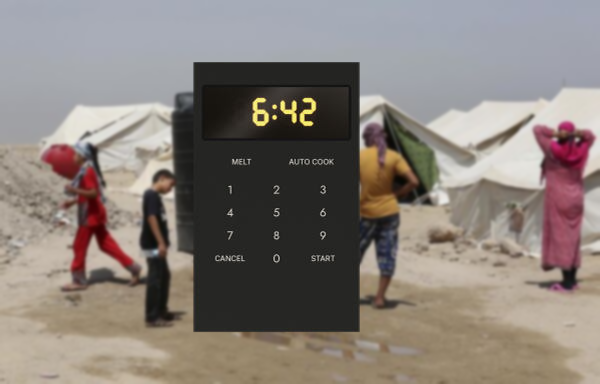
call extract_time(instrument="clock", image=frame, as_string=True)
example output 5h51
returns 6h42
